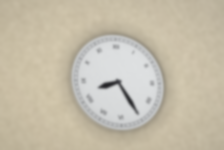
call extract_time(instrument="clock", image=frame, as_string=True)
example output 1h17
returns 8h25
